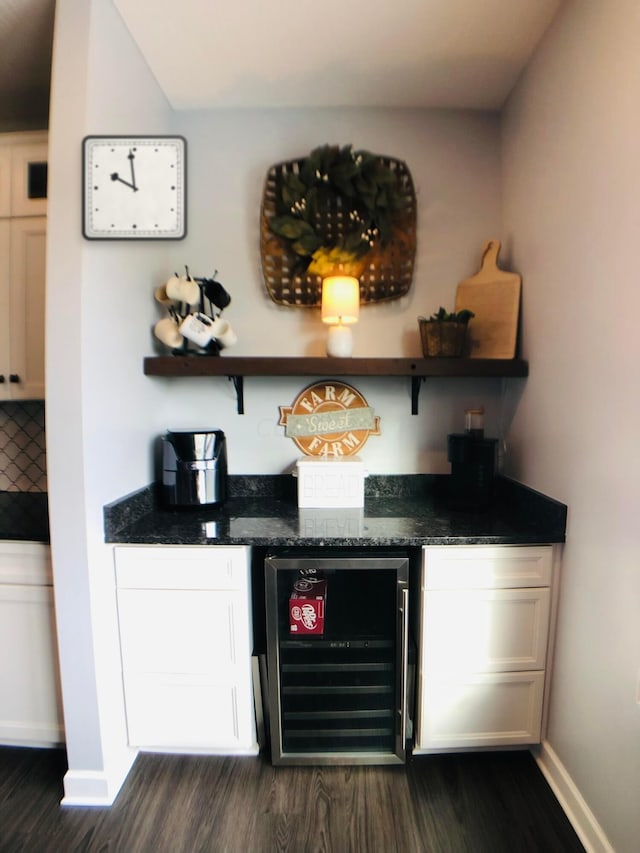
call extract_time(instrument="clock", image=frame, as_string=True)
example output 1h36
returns 9h59
